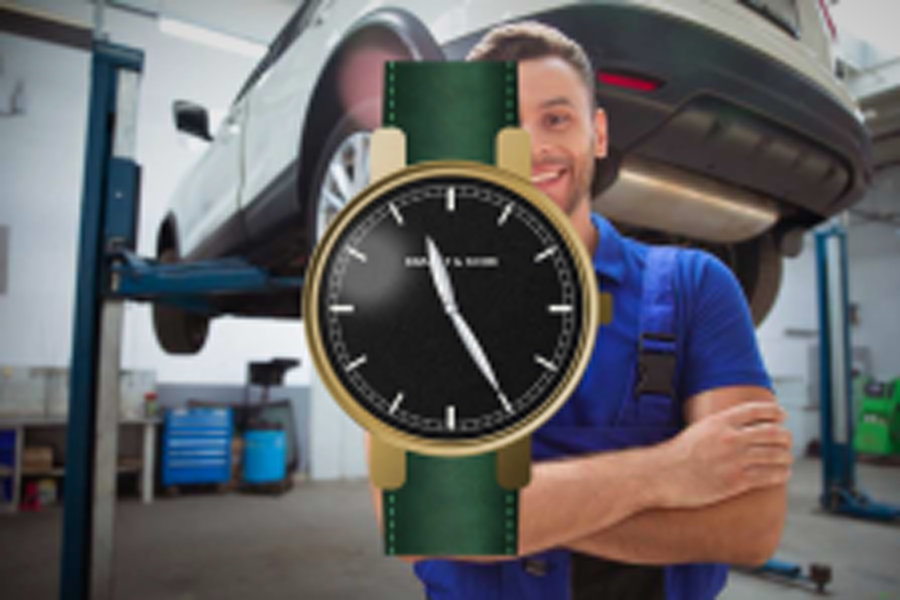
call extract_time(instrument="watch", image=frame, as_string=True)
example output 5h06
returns 11h25
